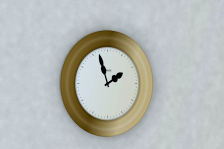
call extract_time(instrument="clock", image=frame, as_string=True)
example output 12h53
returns 1h57
